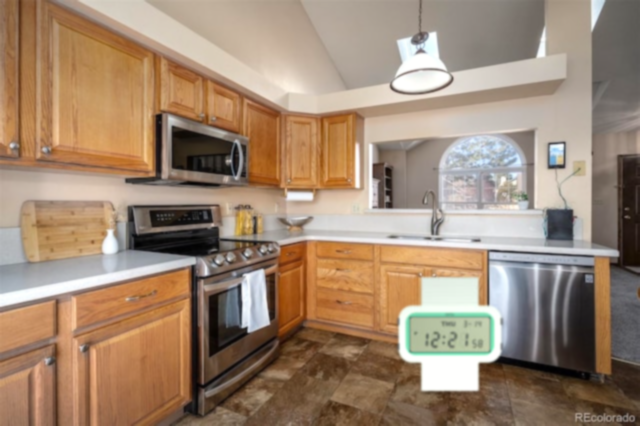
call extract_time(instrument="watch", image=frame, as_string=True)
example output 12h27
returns 12h21
